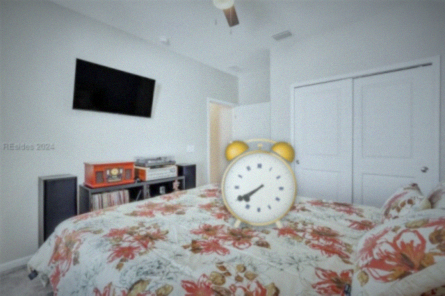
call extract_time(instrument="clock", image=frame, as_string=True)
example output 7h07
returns 7h40
